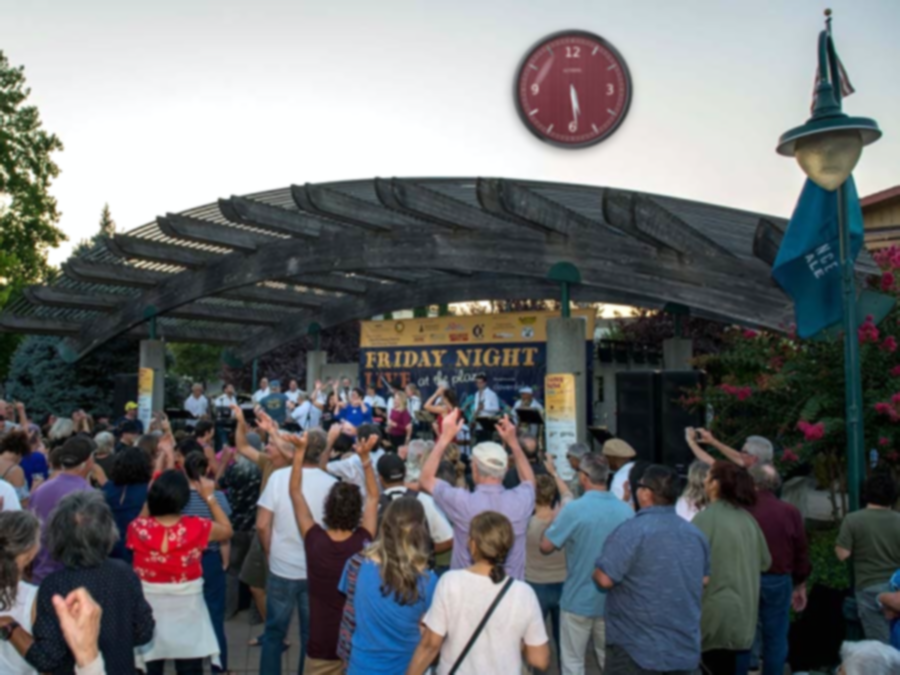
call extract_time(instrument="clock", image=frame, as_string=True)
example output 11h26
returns 5h29
